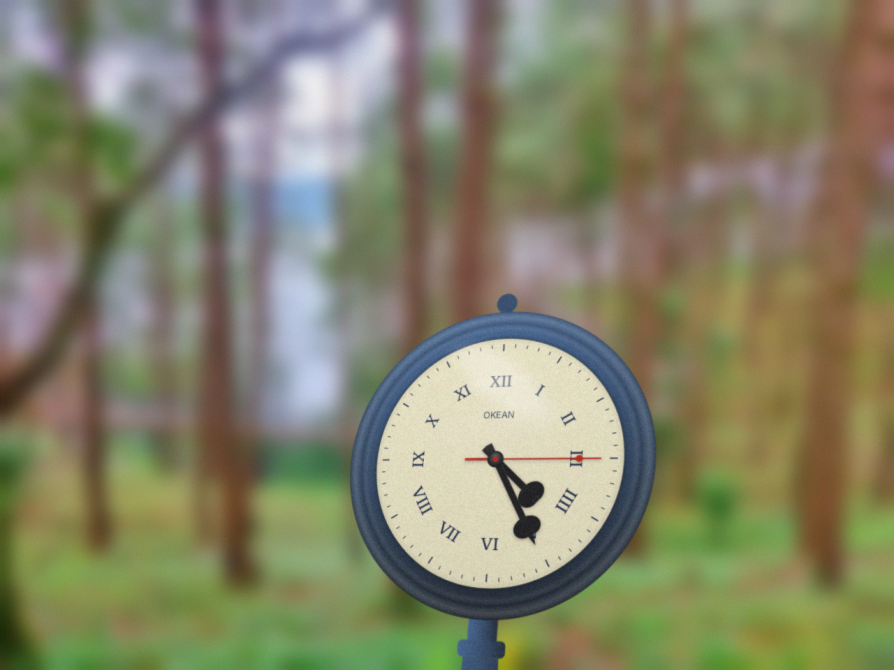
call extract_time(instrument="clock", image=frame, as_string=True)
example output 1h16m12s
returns 4h25m15s
